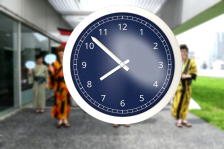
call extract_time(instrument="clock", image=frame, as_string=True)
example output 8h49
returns 7h52
